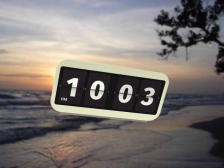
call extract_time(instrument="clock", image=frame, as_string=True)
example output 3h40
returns 10h03
